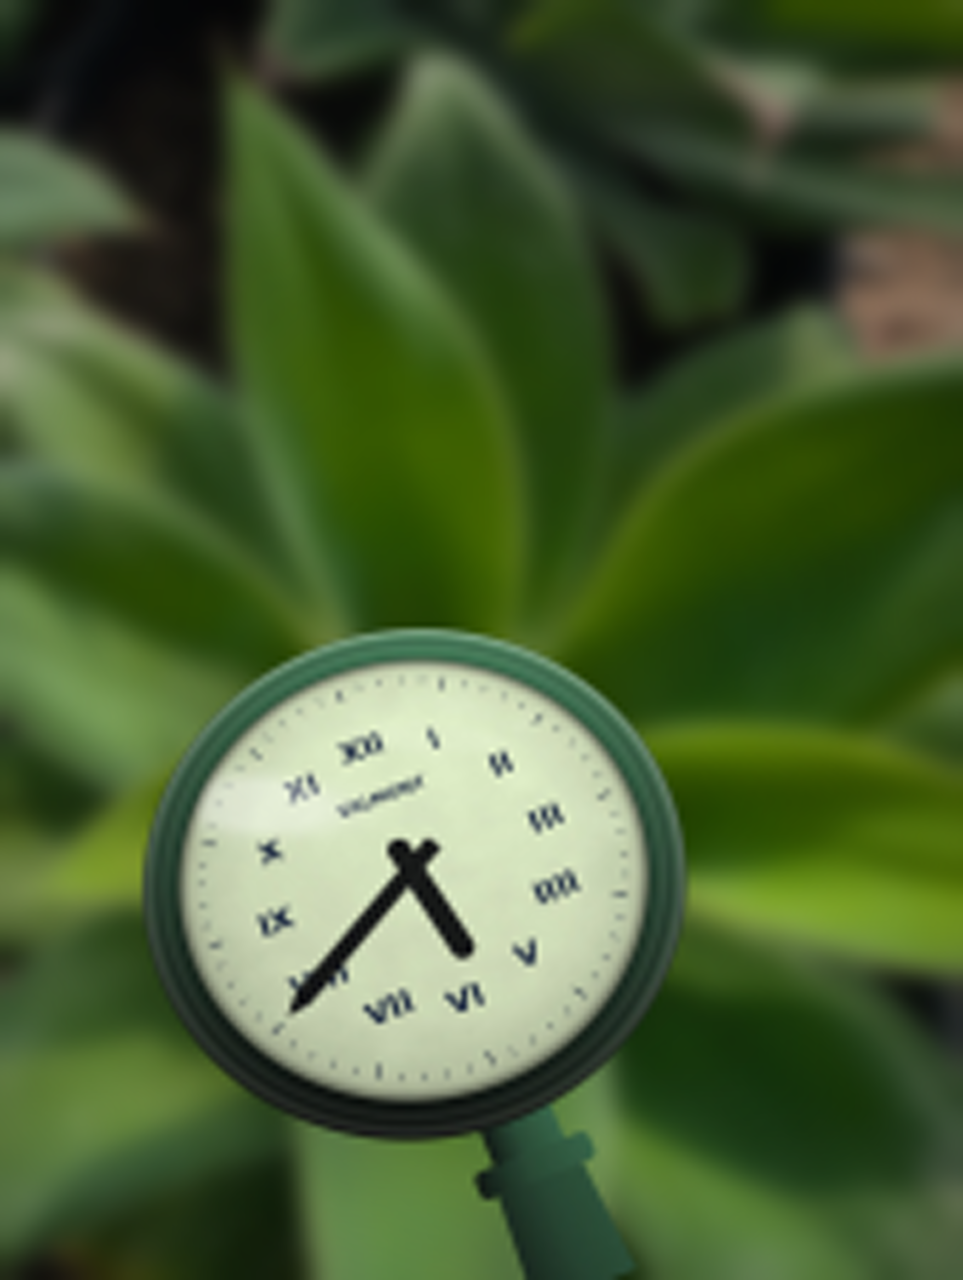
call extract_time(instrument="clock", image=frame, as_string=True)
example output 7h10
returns 5h40
